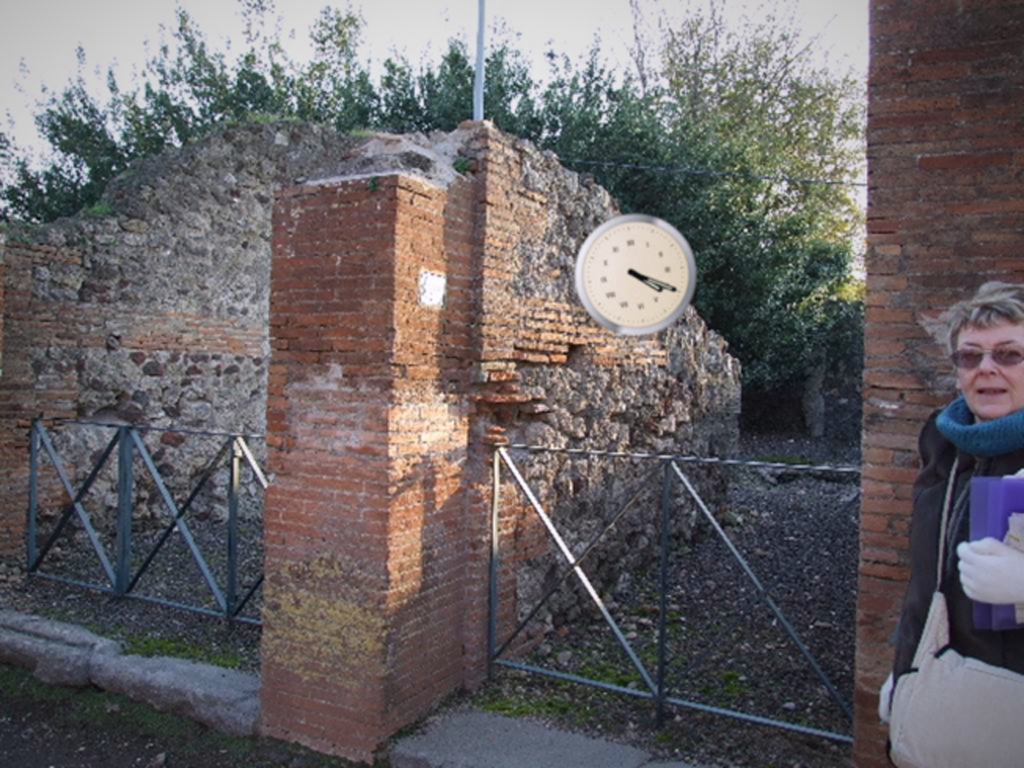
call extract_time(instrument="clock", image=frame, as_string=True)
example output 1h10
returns 4h20
